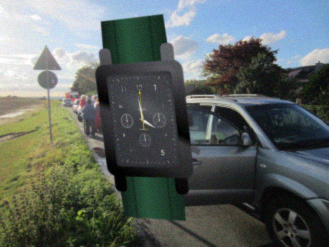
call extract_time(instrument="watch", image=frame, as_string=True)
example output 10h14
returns 3h59
